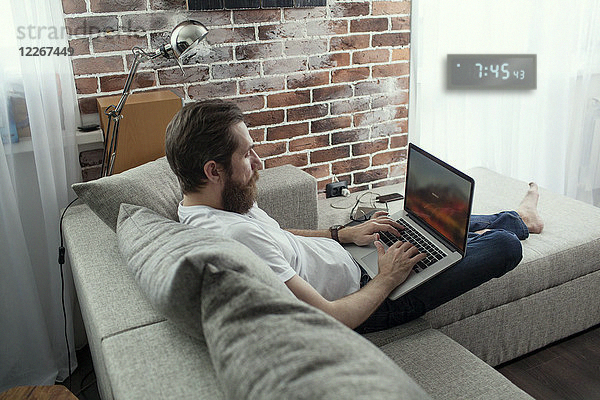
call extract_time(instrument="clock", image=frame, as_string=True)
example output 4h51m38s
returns 7h45m43s
